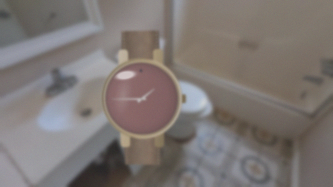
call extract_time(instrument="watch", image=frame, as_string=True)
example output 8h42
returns 1h45
